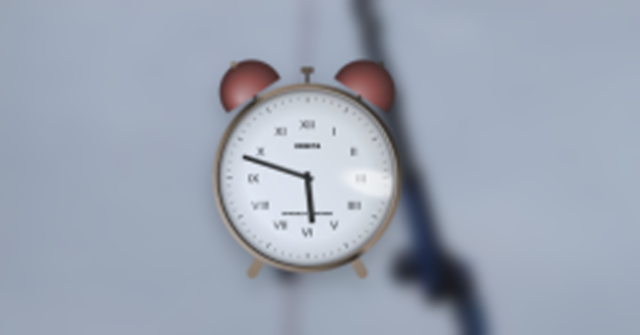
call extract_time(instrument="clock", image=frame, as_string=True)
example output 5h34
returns 5h48
